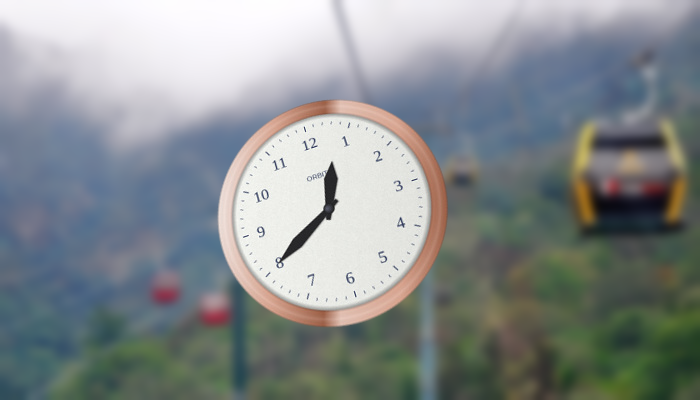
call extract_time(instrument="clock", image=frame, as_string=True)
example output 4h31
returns 12h40
